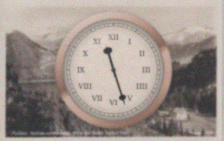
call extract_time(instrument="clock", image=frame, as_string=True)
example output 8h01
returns 11h27
